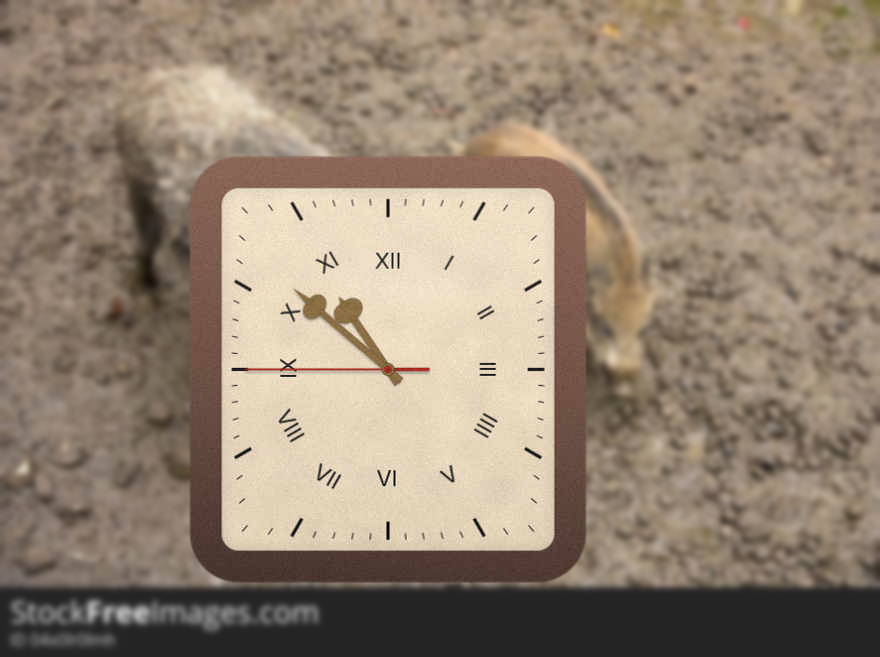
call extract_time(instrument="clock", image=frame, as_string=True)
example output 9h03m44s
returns 10h51m45s
